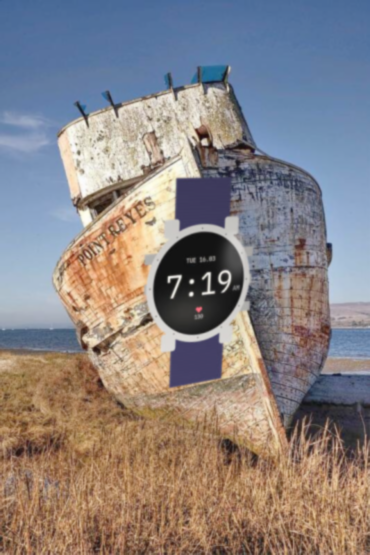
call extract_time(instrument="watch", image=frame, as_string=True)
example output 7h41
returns 7h19
